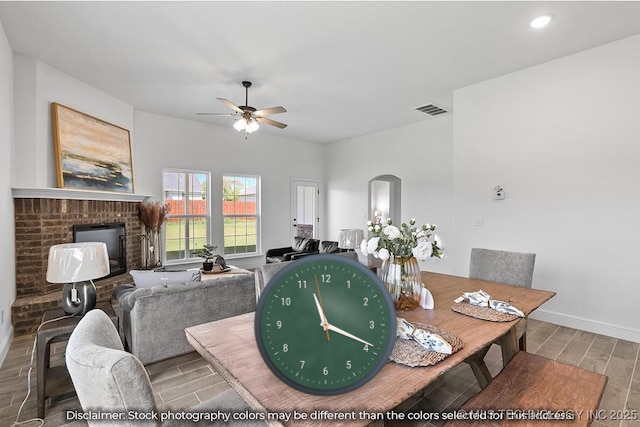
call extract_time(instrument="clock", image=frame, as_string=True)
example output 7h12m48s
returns 11h18m58s
